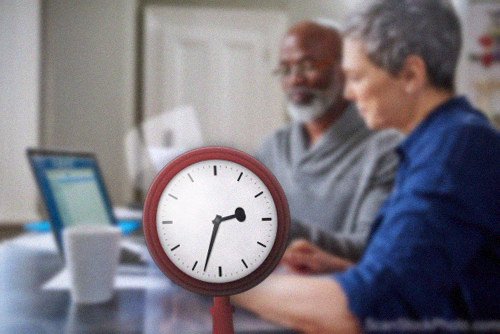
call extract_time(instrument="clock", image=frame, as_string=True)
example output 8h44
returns 2h33
